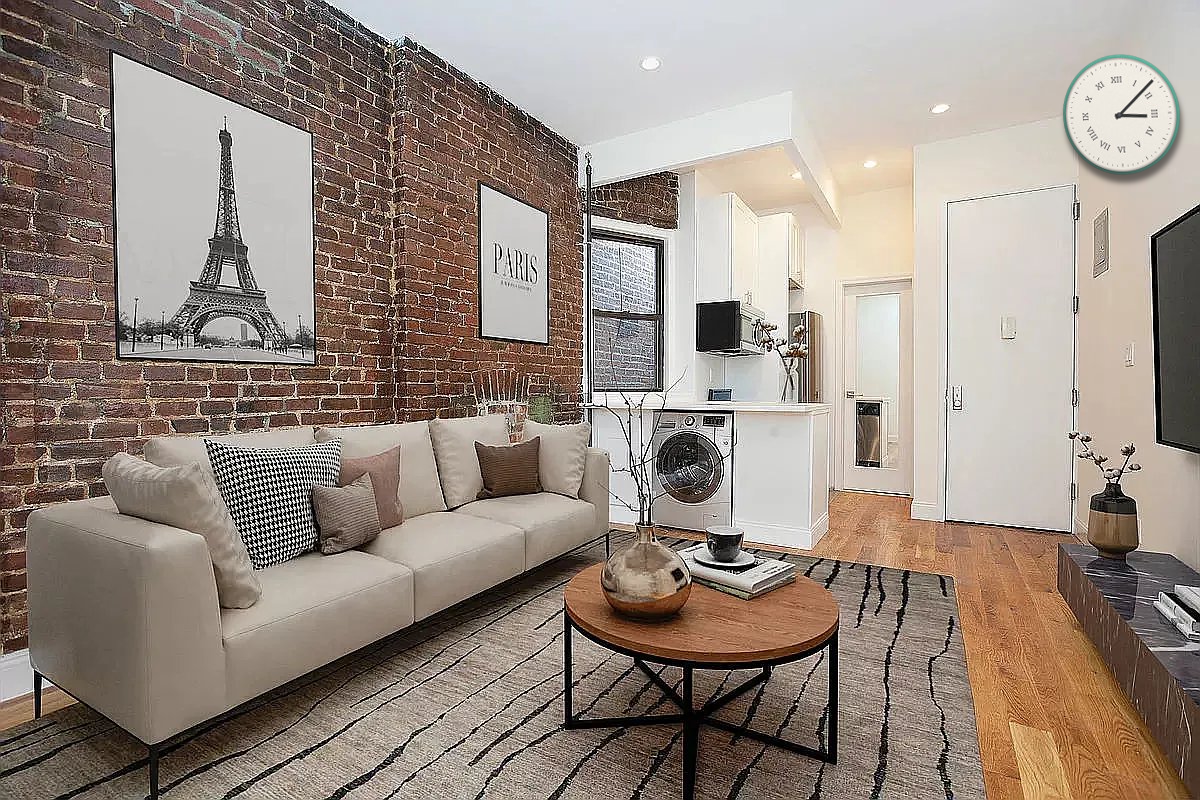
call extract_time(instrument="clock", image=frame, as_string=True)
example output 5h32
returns 3h08
